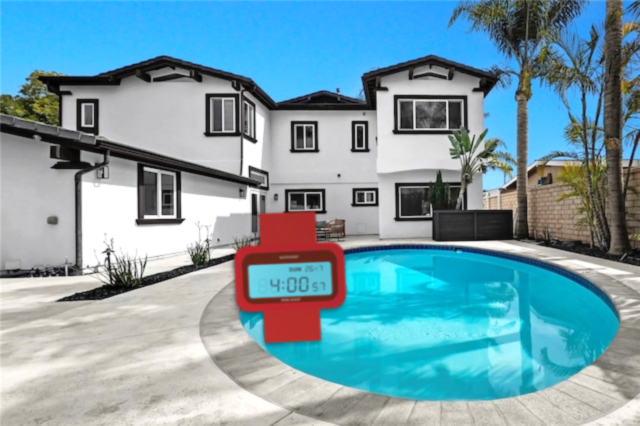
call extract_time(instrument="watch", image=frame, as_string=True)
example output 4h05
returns 4h00
